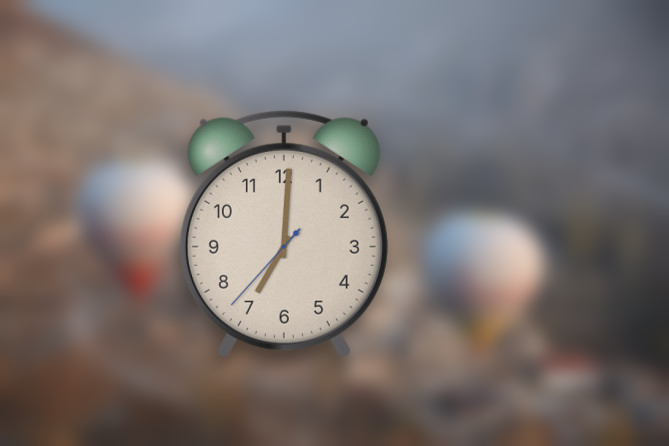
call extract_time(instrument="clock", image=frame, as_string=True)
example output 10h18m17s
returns 7h00m37s
